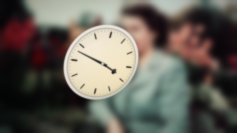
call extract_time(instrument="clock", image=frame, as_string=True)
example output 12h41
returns 3h48
